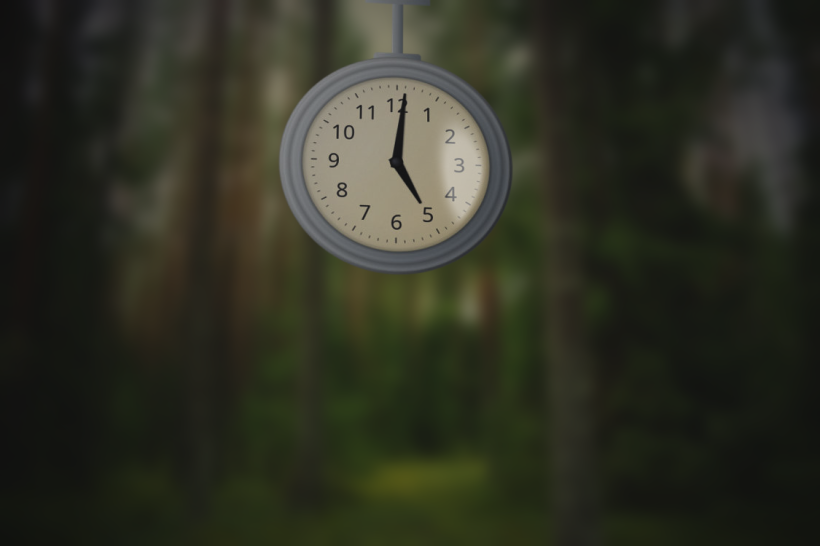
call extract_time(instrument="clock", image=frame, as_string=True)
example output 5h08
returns 5h01
